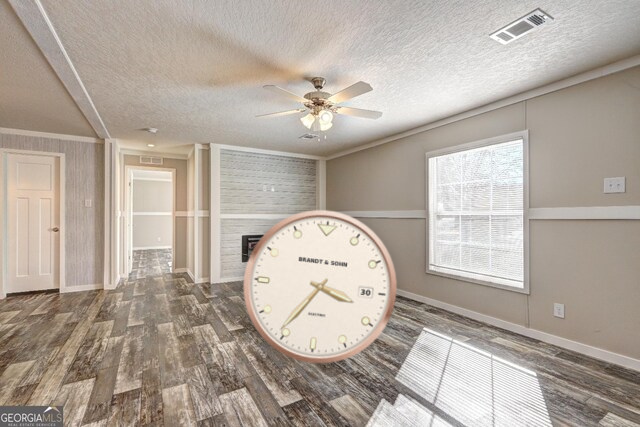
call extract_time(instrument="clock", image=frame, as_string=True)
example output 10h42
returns 3h36
